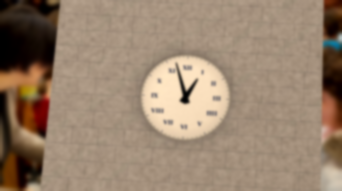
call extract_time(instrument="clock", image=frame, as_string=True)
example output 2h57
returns 12h57
